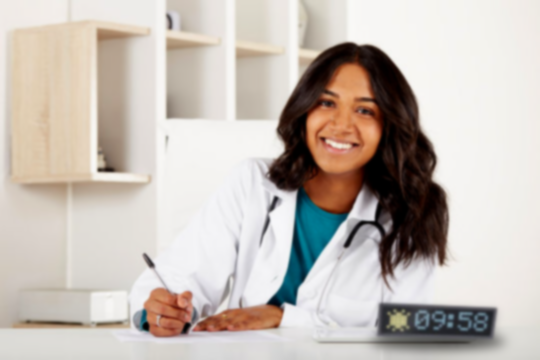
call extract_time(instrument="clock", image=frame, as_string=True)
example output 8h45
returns 9h58
